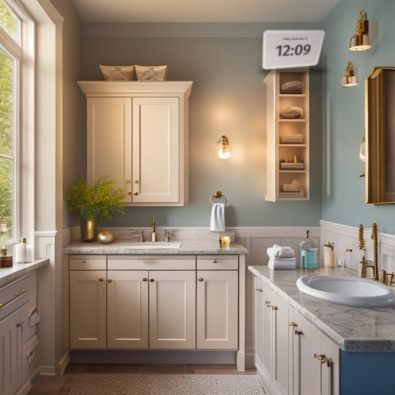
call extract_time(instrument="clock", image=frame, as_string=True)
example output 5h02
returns 12h09
